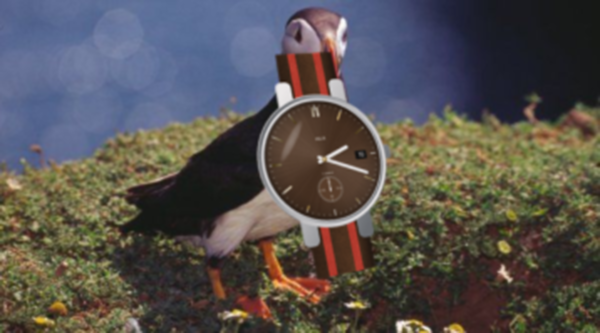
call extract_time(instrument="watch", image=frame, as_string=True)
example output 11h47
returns 2h19
